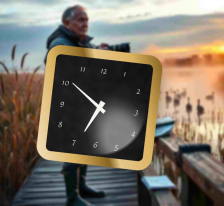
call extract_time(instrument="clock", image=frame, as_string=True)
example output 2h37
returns 6h51
